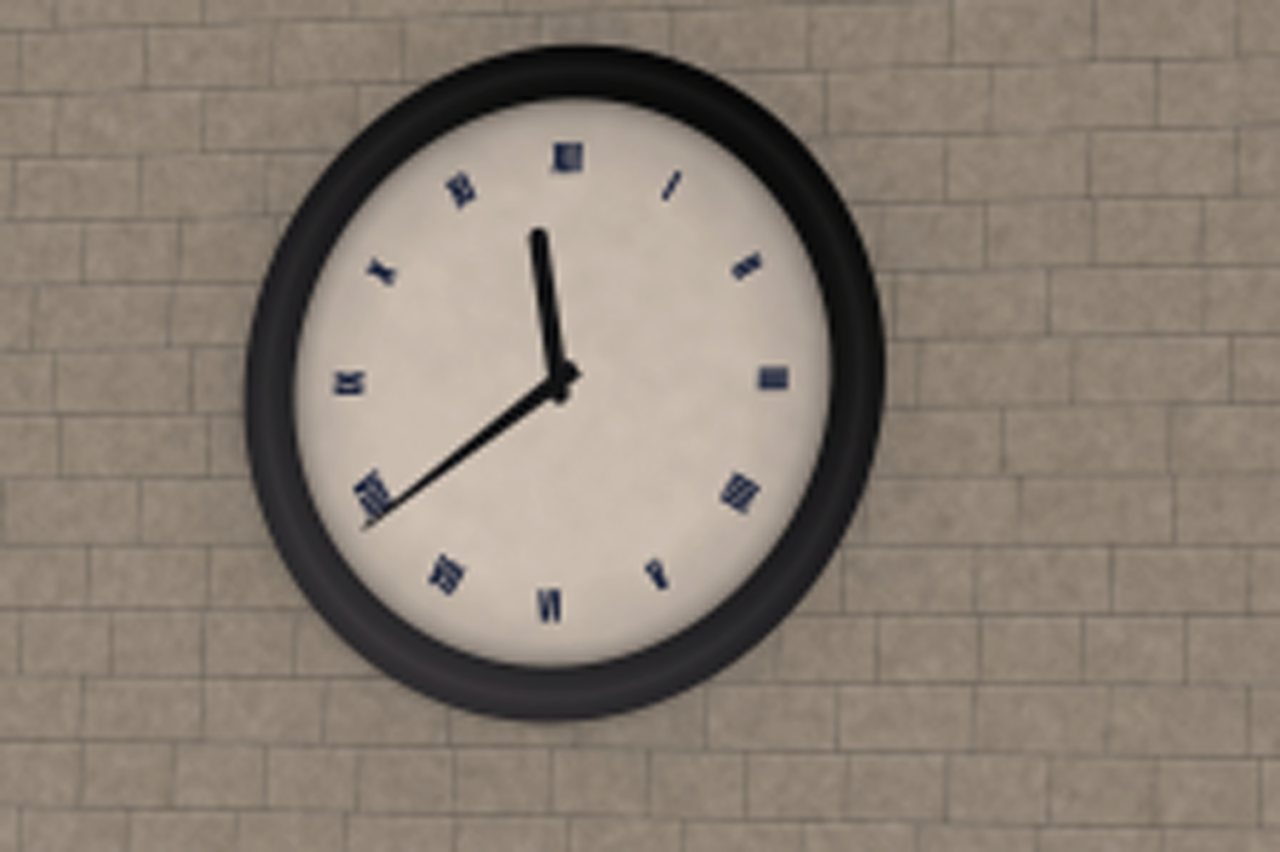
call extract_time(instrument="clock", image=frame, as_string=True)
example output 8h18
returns 11h39
